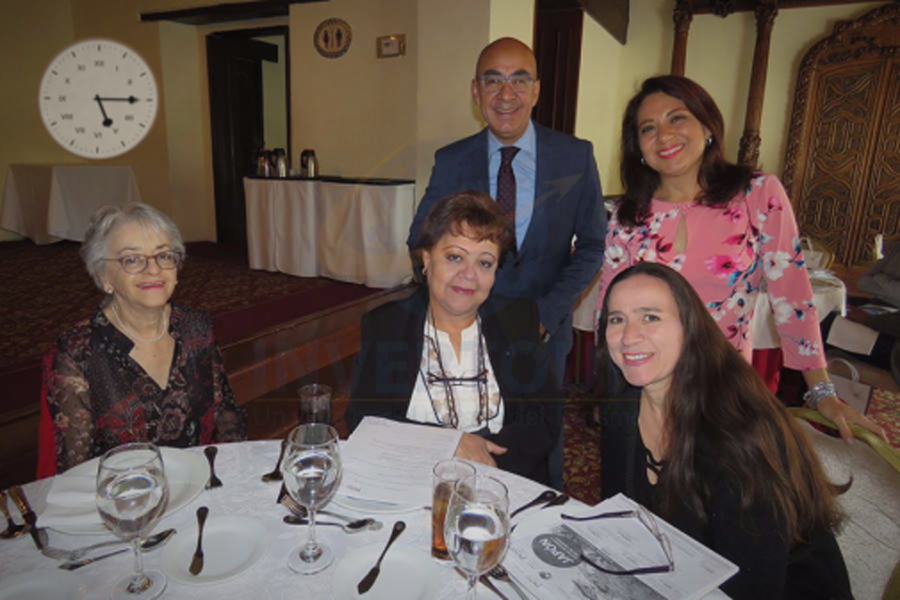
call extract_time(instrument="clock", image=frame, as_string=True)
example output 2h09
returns 5h15
